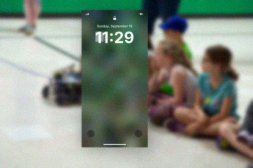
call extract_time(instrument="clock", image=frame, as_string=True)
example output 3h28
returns 11h29
